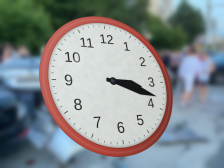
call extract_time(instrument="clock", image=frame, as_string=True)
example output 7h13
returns 3h18
